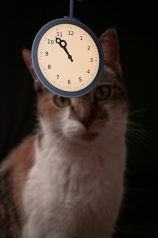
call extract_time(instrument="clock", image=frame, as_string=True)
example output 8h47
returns 10h53
